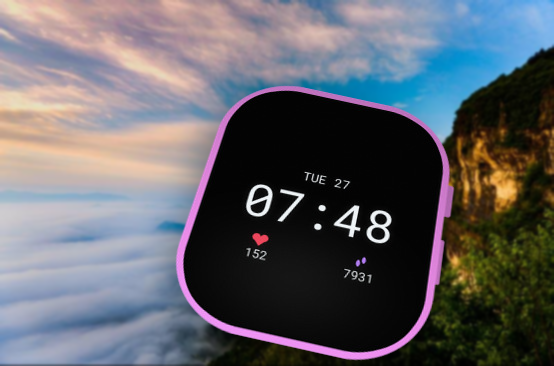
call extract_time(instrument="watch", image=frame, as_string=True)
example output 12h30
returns 7h48
